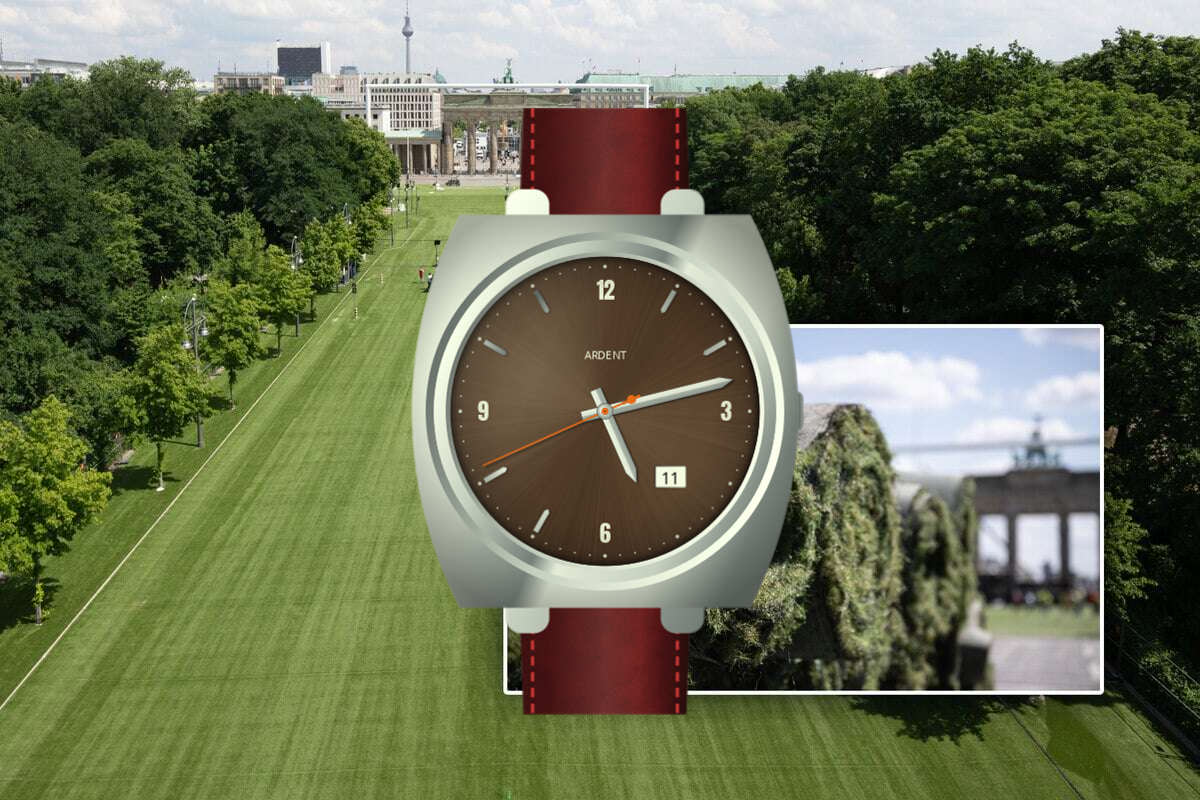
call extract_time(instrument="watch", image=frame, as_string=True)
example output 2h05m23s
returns 5h12m41s
